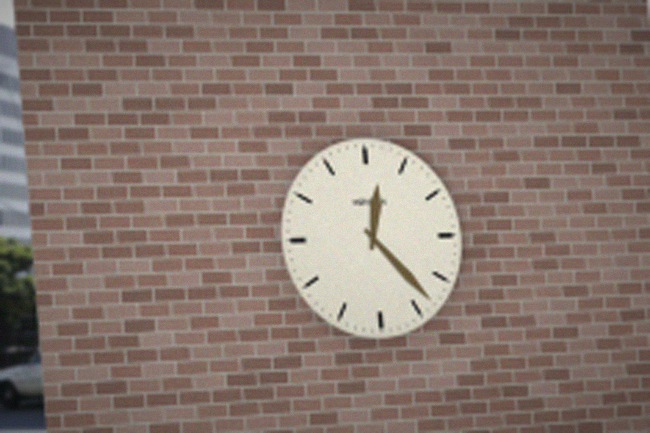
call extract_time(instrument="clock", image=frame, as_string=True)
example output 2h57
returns 12h23
